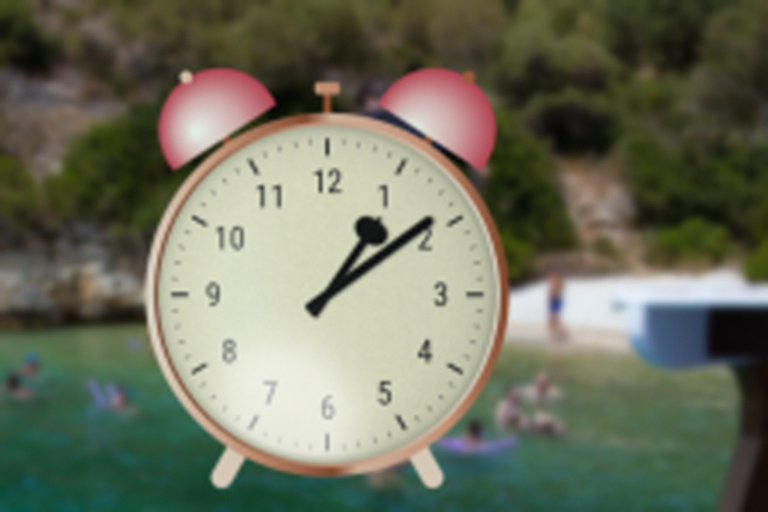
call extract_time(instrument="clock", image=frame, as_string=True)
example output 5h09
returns 1h09
